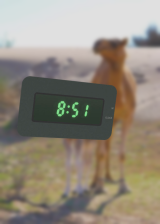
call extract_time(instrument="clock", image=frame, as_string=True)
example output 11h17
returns 8h51
